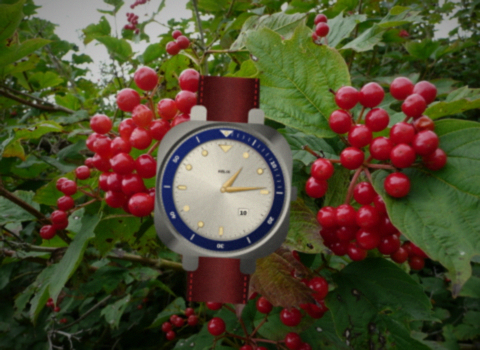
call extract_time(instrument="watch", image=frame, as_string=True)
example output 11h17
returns 1h14
